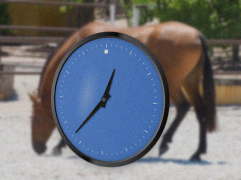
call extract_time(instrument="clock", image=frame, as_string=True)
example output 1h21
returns 12h37
